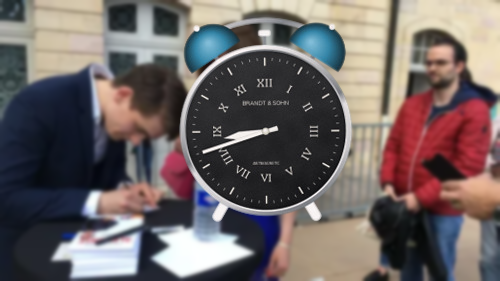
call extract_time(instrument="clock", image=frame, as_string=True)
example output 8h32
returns 8h42
